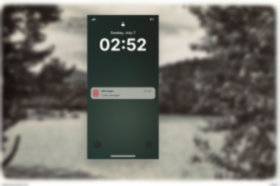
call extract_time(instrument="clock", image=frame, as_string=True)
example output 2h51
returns 2h52
